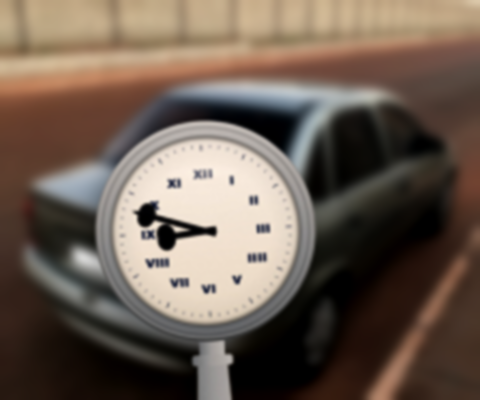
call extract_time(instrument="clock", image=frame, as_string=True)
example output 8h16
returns 8h48
